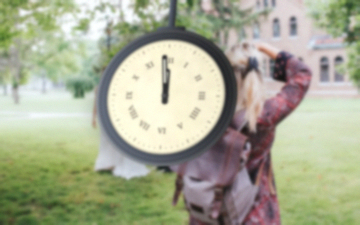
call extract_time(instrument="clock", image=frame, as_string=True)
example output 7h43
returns 11h59
